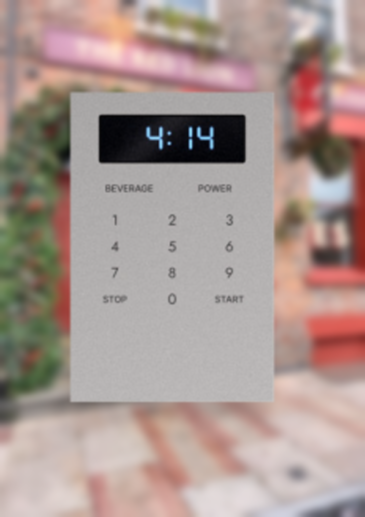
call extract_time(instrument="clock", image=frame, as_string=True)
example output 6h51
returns 4h14
